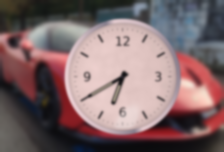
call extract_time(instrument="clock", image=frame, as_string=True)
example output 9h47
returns 6h40
